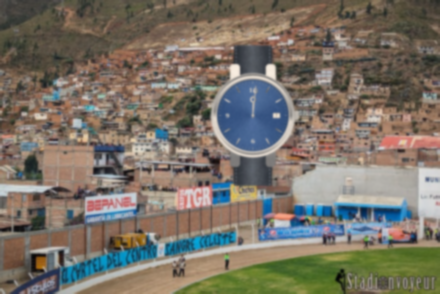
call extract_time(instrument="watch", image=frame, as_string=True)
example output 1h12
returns 12h01
